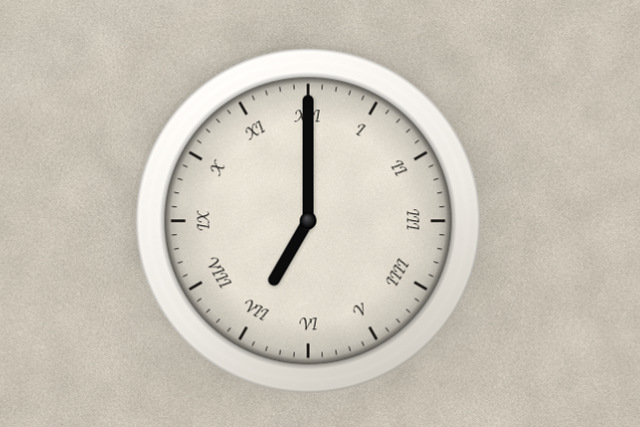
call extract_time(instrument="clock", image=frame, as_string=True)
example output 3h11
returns 7h00
